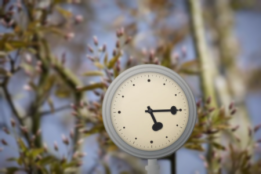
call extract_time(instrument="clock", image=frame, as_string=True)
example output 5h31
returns 5h15
